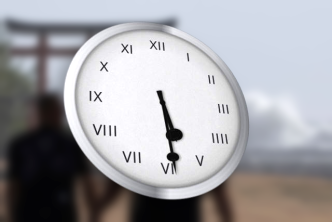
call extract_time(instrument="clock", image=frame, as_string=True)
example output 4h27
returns 5h29
